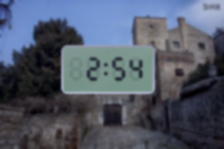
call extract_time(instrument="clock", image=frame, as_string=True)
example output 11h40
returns 2h54
